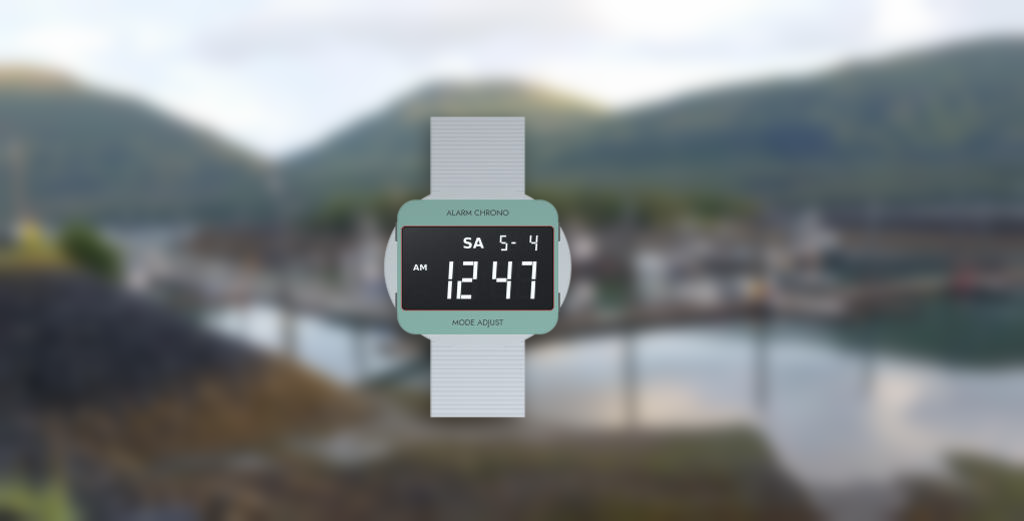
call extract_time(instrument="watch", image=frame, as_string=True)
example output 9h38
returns 12h47
